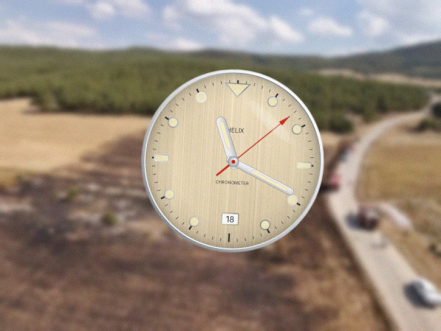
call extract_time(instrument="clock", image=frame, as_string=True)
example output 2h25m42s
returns 11h19m08s
